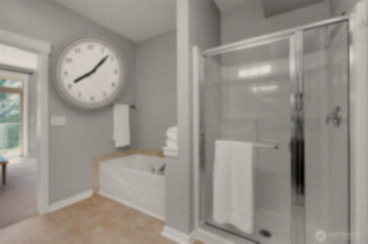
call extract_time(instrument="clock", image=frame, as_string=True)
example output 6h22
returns 8h08
